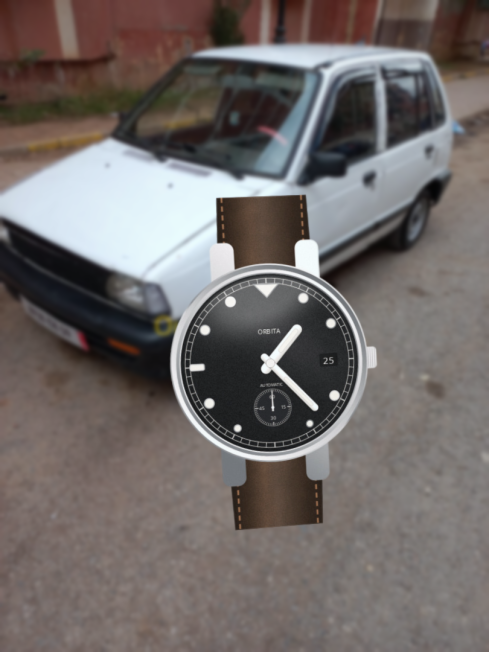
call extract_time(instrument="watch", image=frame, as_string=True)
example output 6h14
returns 1h23
